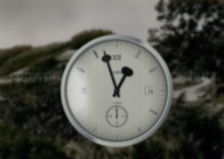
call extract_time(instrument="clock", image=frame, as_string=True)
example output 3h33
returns 12h57
